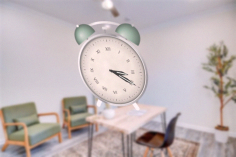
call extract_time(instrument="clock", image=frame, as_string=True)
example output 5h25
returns 3h20
